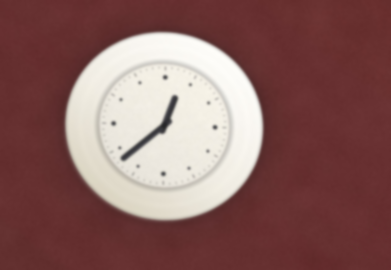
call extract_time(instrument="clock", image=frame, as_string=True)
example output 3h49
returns 12h38
